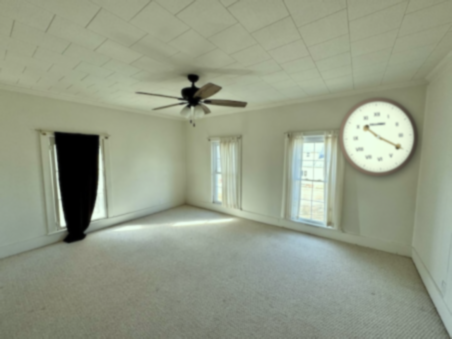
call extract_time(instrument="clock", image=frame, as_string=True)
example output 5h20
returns 10h20
